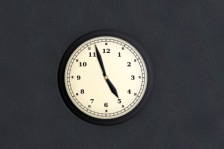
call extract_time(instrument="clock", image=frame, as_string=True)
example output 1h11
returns 4h57
